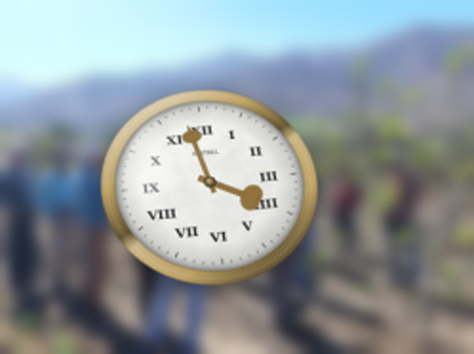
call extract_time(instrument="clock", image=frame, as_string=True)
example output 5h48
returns 3h58
